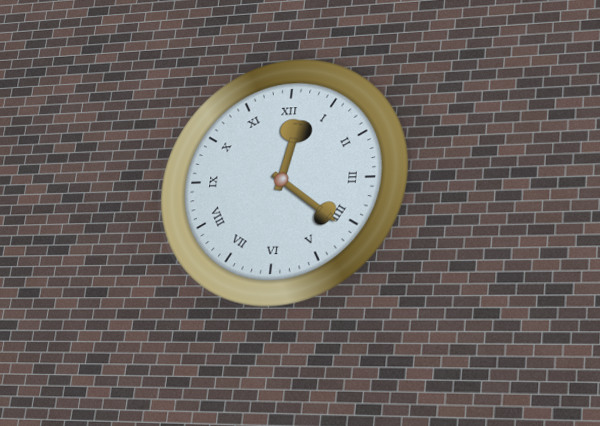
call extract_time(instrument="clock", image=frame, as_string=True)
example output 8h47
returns 12h21
